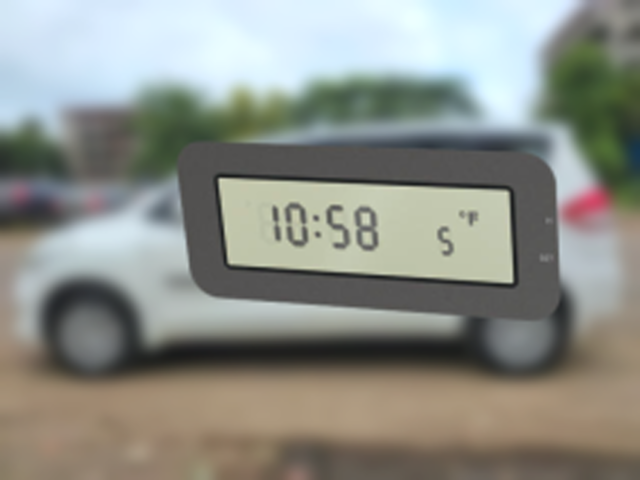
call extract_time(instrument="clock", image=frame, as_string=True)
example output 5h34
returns 10h58
